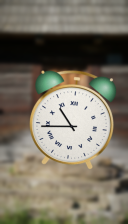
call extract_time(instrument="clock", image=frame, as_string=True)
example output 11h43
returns 10h44
